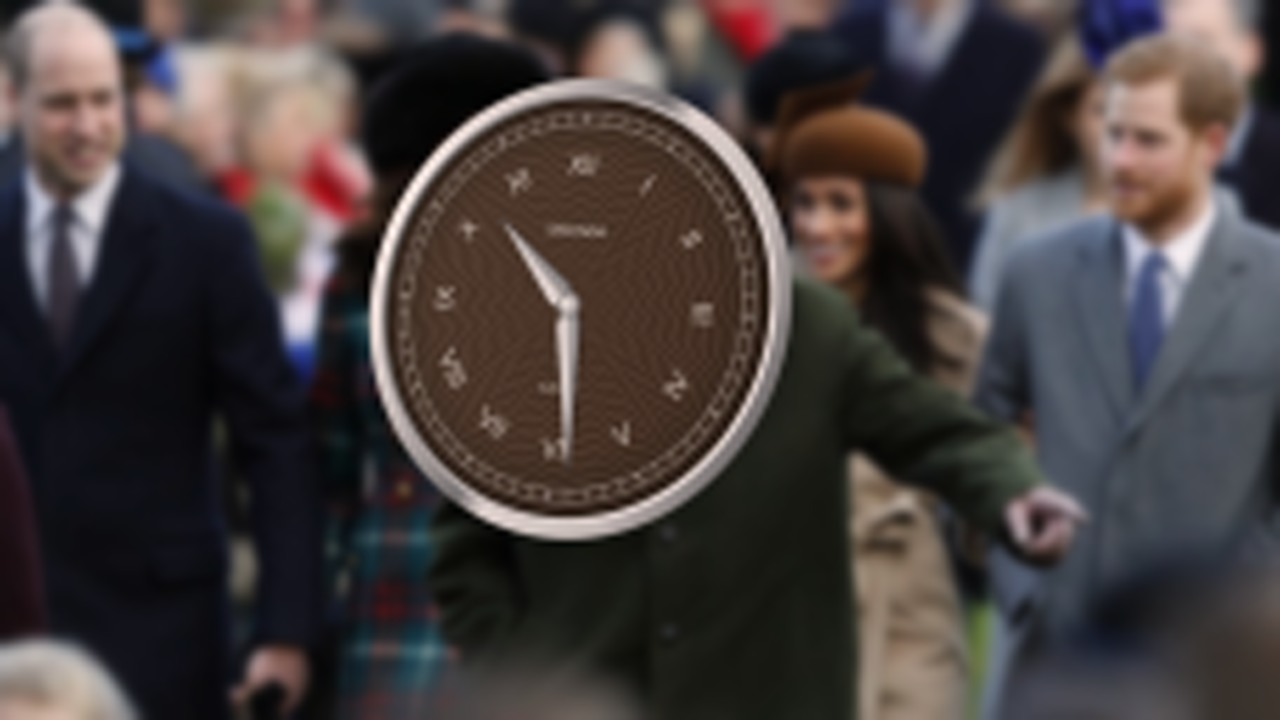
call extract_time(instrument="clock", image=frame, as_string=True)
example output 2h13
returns 10h29
